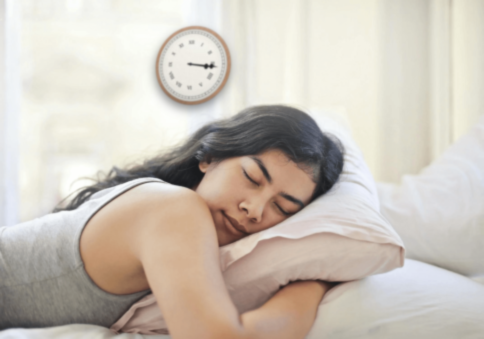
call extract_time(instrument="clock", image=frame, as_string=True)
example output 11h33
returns 3h16
